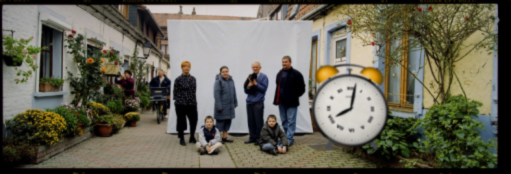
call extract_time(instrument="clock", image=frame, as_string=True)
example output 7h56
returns 8h02
